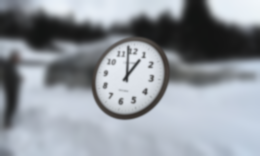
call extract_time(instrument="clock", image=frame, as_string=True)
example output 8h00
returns 12h58
